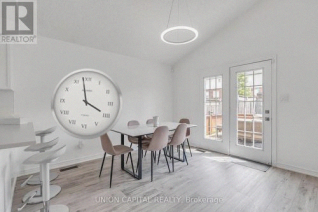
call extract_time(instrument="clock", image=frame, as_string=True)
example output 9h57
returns 3h58
